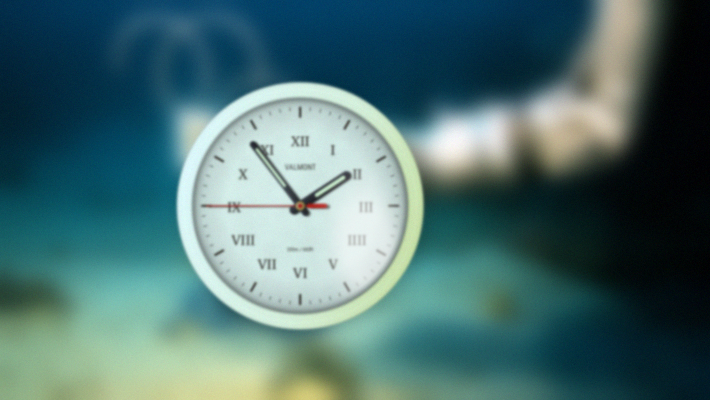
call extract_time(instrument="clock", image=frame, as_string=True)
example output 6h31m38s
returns 1h53m45s
